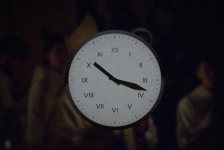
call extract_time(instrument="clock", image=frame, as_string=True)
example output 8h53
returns 10h18
